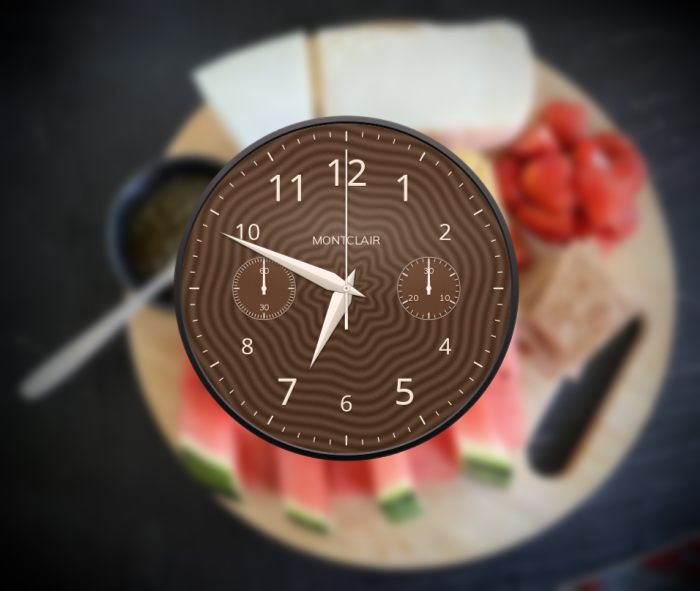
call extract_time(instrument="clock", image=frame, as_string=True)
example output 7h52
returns 6h49
